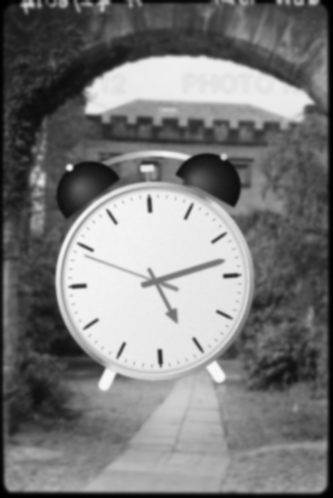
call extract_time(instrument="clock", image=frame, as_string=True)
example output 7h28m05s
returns 5h12m49s
